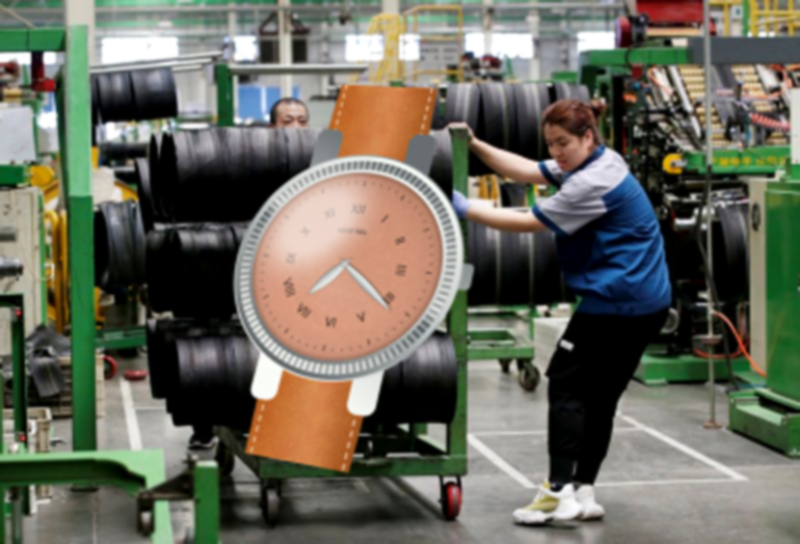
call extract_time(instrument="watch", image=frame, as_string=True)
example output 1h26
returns 7h21
